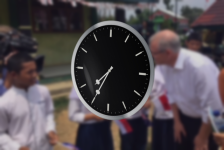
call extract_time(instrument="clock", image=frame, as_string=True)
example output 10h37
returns 7h35
